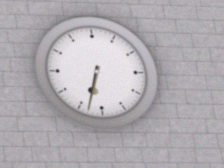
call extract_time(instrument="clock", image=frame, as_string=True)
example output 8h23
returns 6h33
